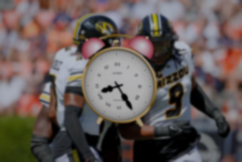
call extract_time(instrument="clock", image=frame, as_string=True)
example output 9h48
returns 8h25
